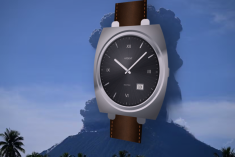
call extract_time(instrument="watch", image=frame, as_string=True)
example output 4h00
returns 10h08
